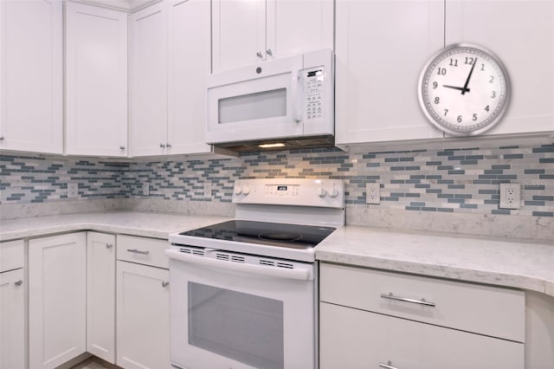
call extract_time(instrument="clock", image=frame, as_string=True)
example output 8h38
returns 9h02
